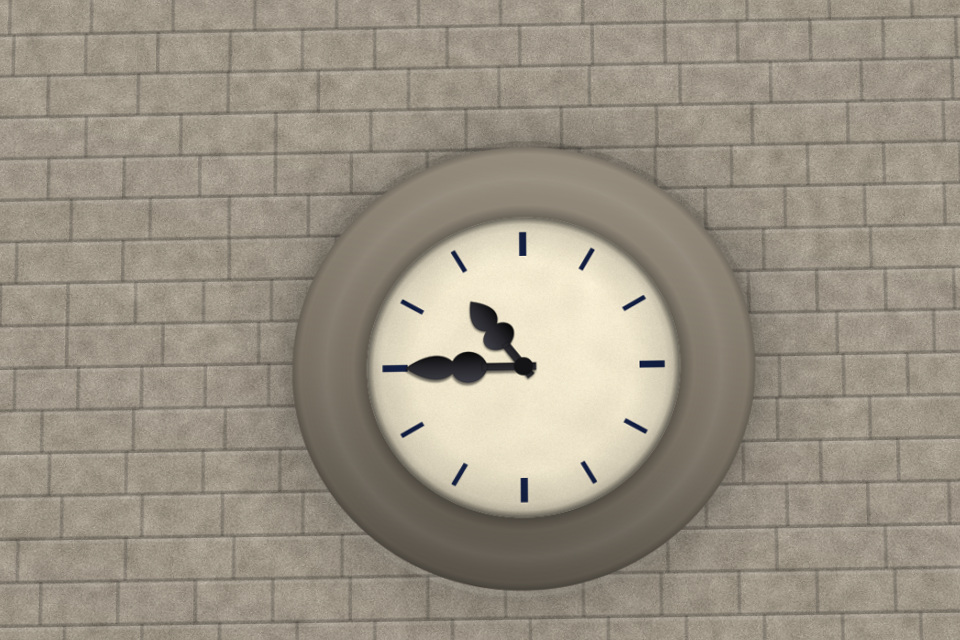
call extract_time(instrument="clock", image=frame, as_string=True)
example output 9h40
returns 10h45
